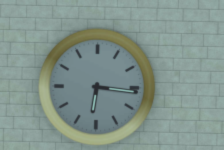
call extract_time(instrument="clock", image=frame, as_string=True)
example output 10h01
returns 6h16
